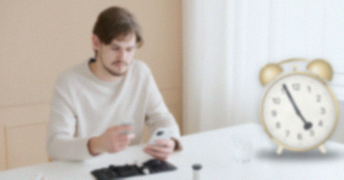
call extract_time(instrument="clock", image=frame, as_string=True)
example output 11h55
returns 4h56
